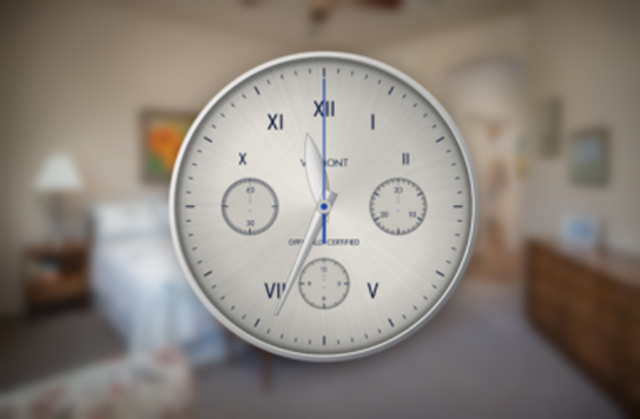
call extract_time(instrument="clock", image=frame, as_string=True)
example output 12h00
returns 11h34
